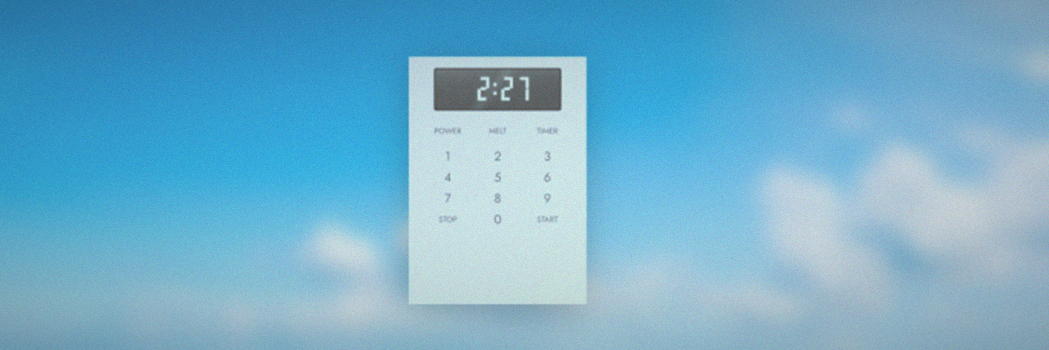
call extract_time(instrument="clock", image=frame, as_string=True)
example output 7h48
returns 2h27
